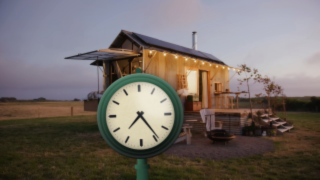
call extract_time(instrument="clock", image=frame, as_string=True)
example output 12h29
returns 7h24
